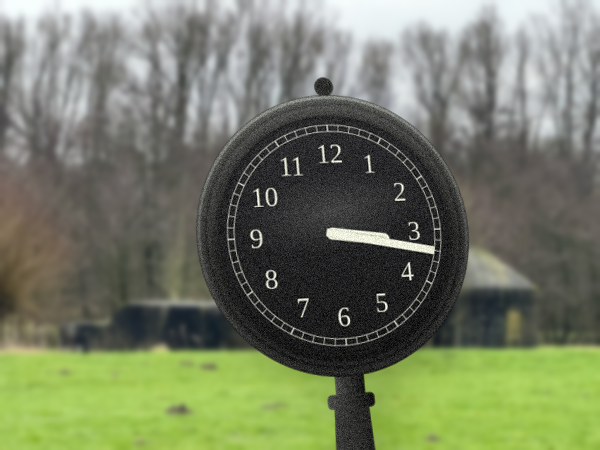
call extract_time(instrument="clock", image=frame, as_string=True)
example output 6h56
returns 3h17
